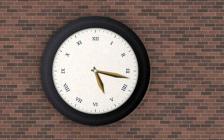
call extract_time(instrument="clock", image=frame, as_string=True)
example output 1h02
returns 5h17
